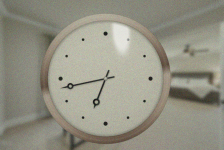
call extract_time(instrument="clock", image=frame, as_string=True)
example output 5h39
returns 6h43
